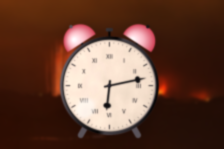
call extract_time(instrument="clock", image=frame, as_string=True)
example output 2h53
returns 6h13
